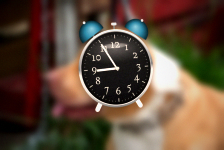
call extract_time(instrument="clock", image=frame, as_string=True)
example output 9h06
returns 8h55
